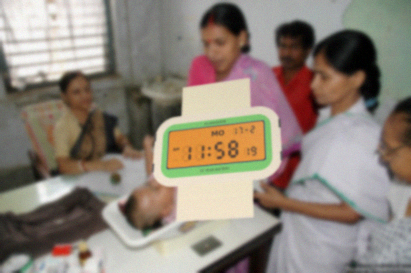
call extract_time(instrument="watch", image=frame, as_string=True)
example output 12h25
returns 11h58
